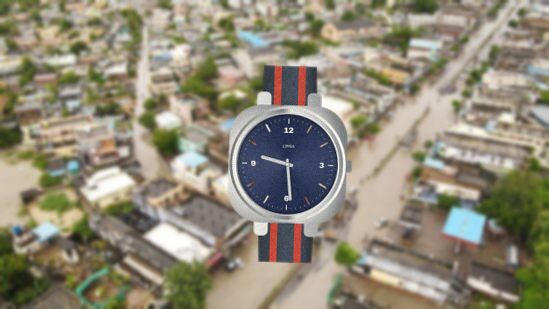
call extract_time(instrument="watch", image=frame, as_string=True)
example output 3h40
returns 9h29
